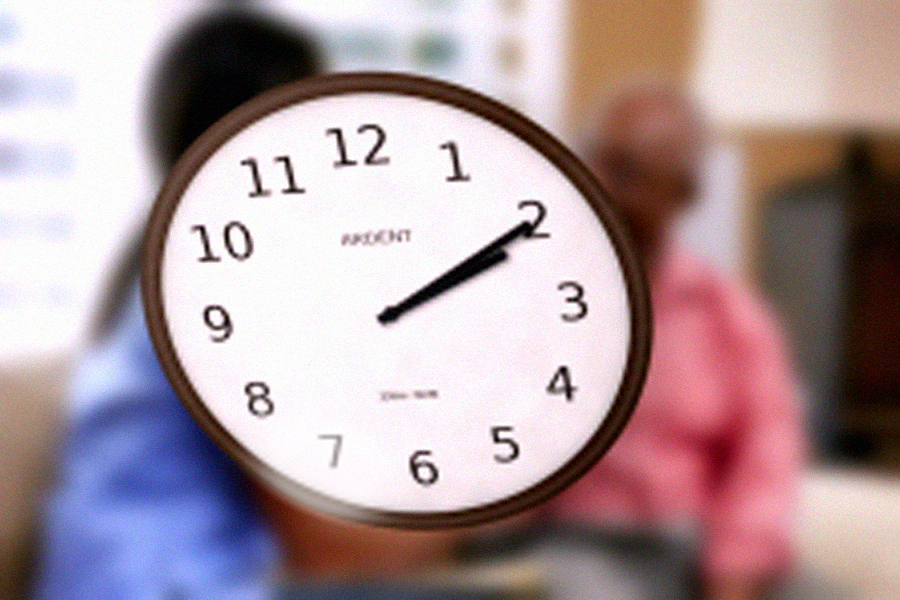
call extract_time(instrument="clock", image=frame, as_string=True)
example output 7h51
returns 2h10
